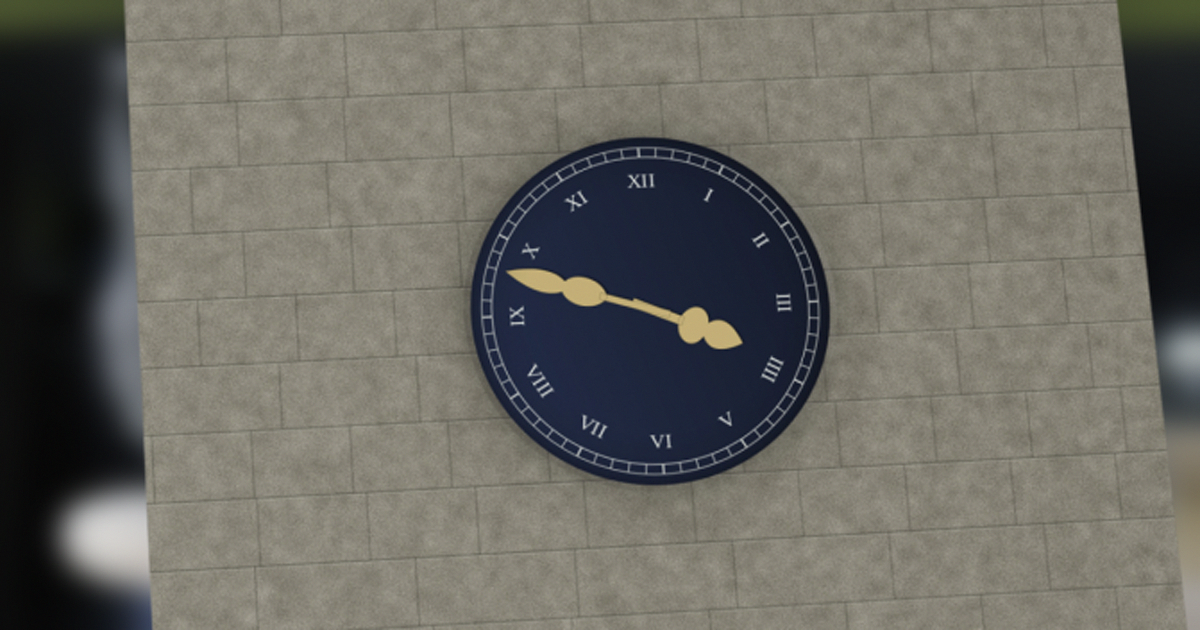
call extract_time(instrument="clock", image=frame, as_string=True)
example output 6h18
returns 3h48
